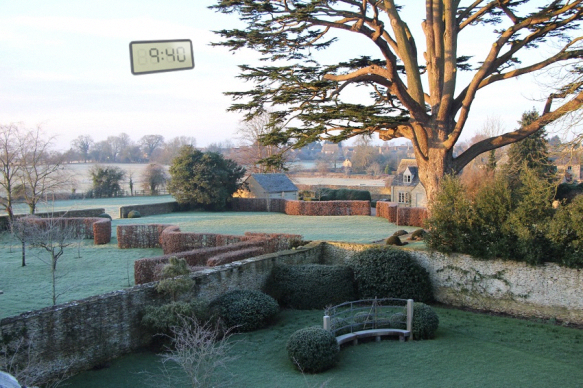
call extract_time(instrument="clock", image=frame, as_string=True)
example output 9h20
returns 9h40
